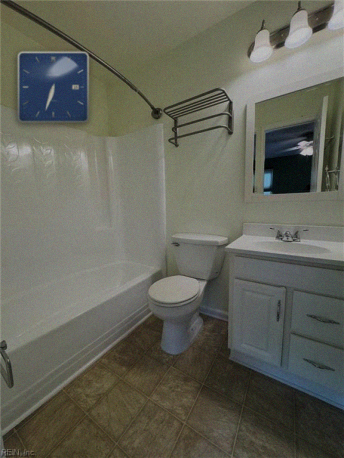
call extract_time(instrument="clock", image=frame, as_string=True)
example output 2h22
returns 6h33
